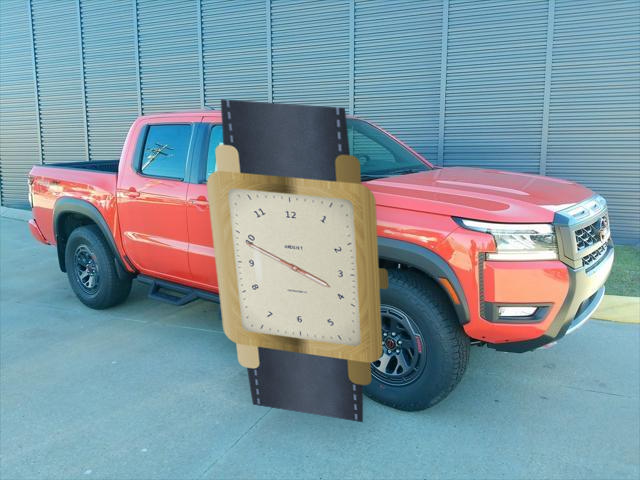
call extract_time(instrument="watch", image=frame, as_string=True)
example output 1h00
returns 3h49
